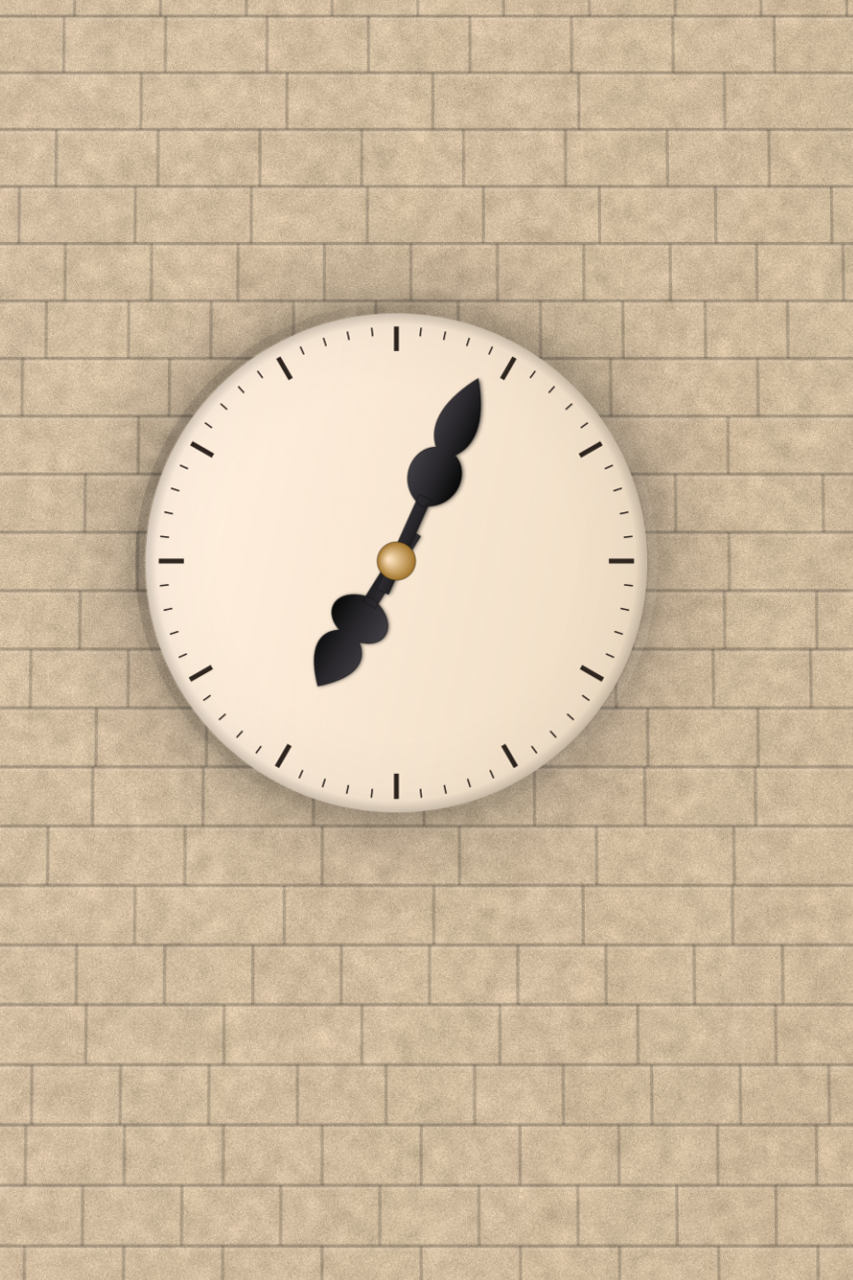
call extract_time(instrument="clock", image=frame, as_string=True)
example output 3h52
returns 7h04
